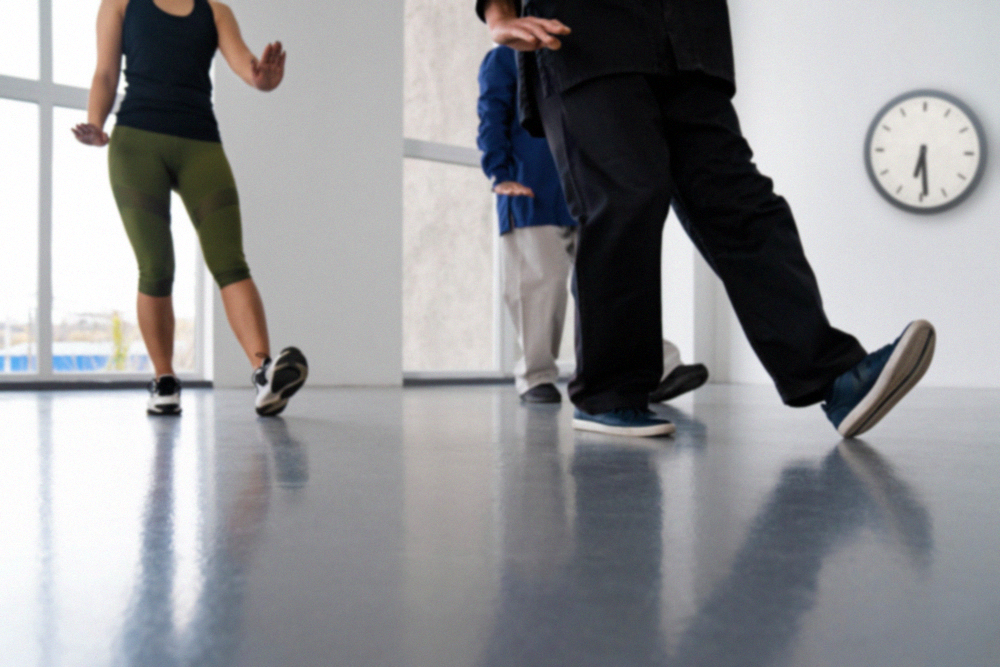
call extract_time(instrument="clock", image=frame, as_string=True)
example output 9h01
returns 6h29
